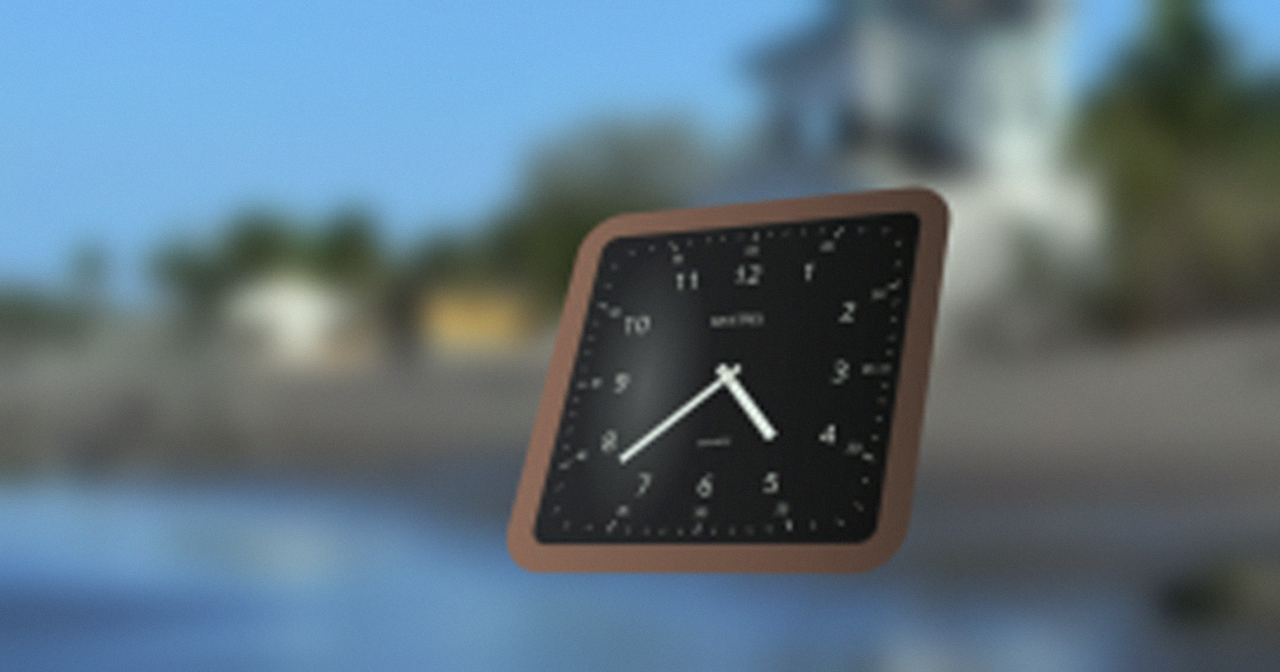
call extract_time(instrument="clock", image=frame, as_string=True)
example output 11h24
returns 4h38
